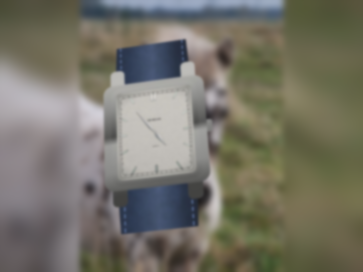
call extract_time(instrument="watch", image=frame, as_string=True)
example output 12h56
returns 4h54
